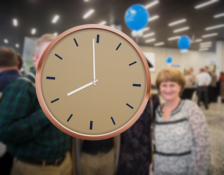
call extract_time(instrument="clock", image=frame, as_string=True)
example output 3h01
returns 7h59
